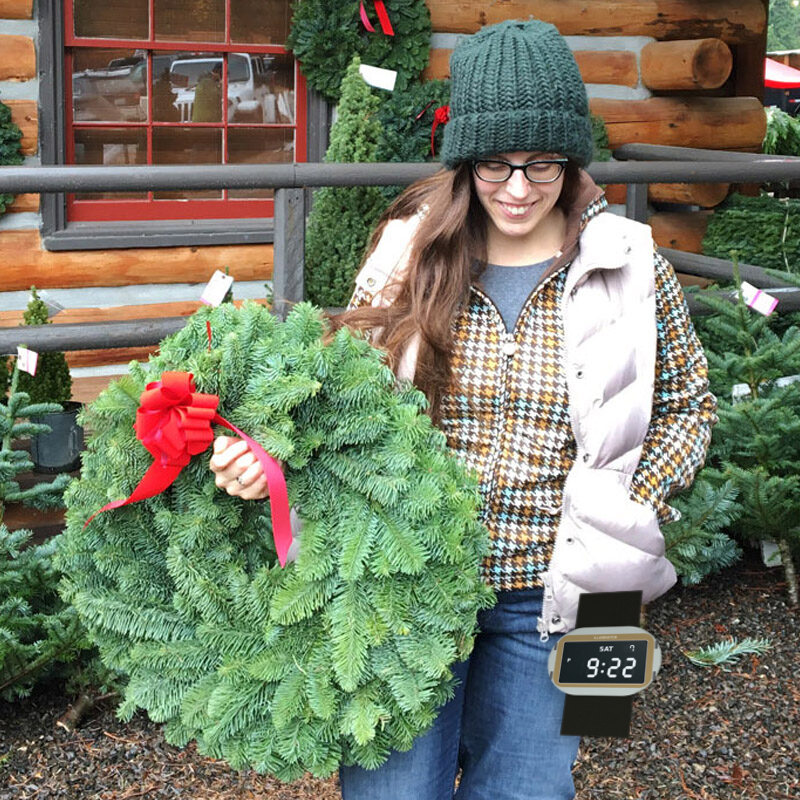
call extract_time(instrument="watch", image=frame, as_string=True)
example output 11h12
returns 9h22
